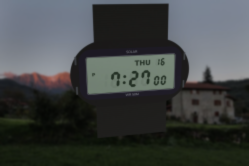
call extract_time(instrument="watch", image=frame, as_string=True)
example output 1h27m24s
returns 7h27m00s
